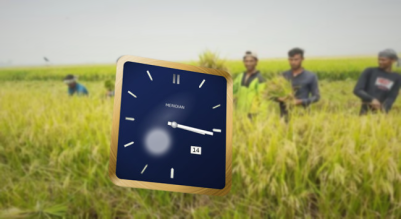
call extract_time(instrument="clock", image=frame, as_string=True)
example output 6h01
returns 3h16
